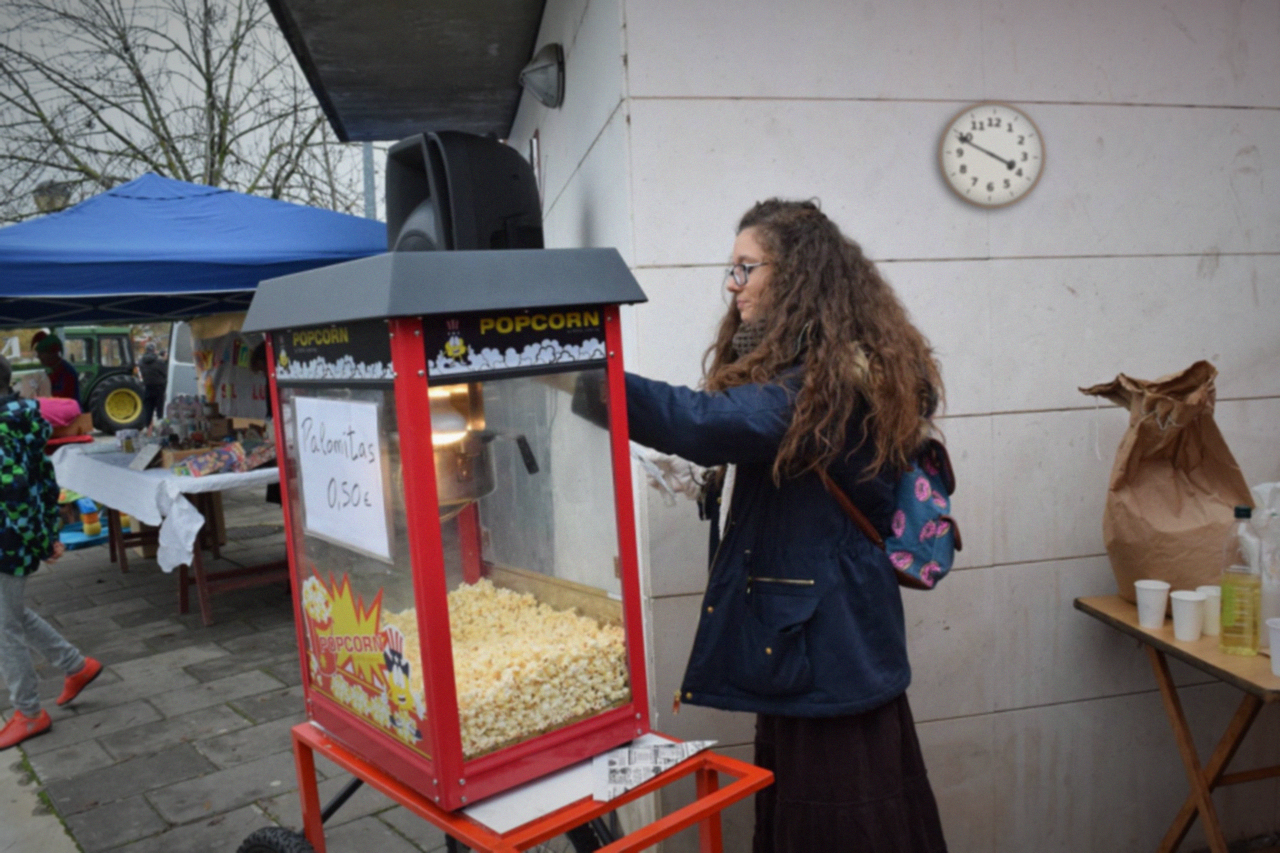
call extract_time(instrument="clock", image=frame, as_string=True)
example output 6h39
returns 3h49
